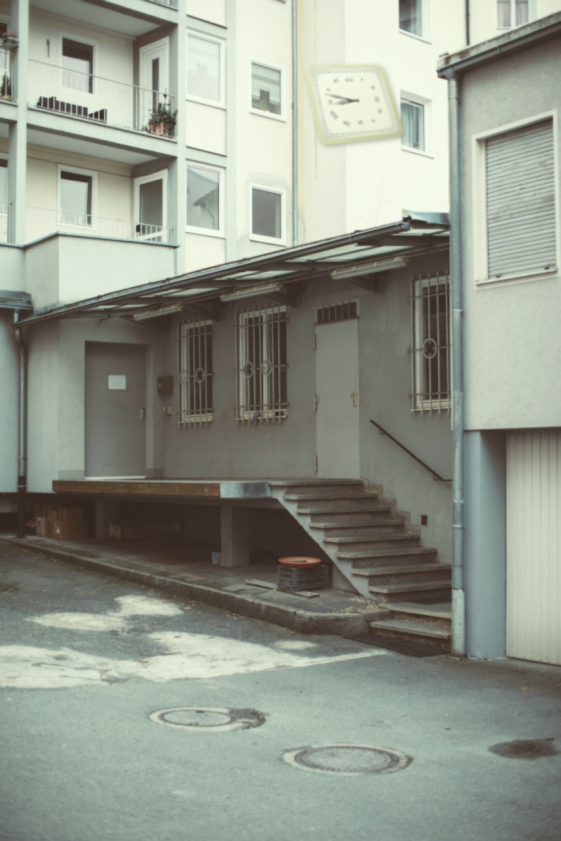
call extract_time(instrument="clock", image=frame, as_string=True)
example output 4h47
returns 8h48
